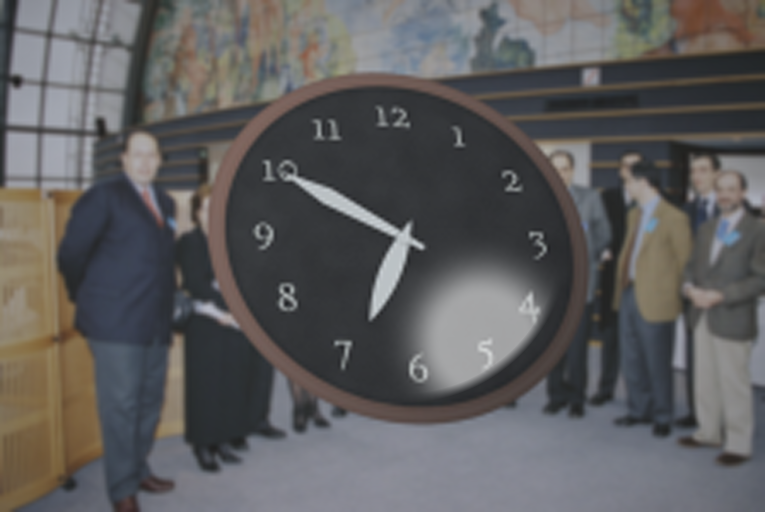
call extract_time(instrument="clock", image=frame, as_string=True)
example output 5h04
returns 6h50
